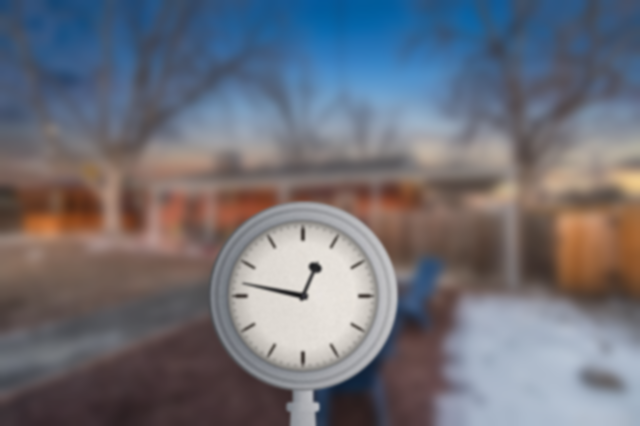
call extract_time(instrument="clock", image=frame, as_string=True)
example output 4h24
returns 12h47
